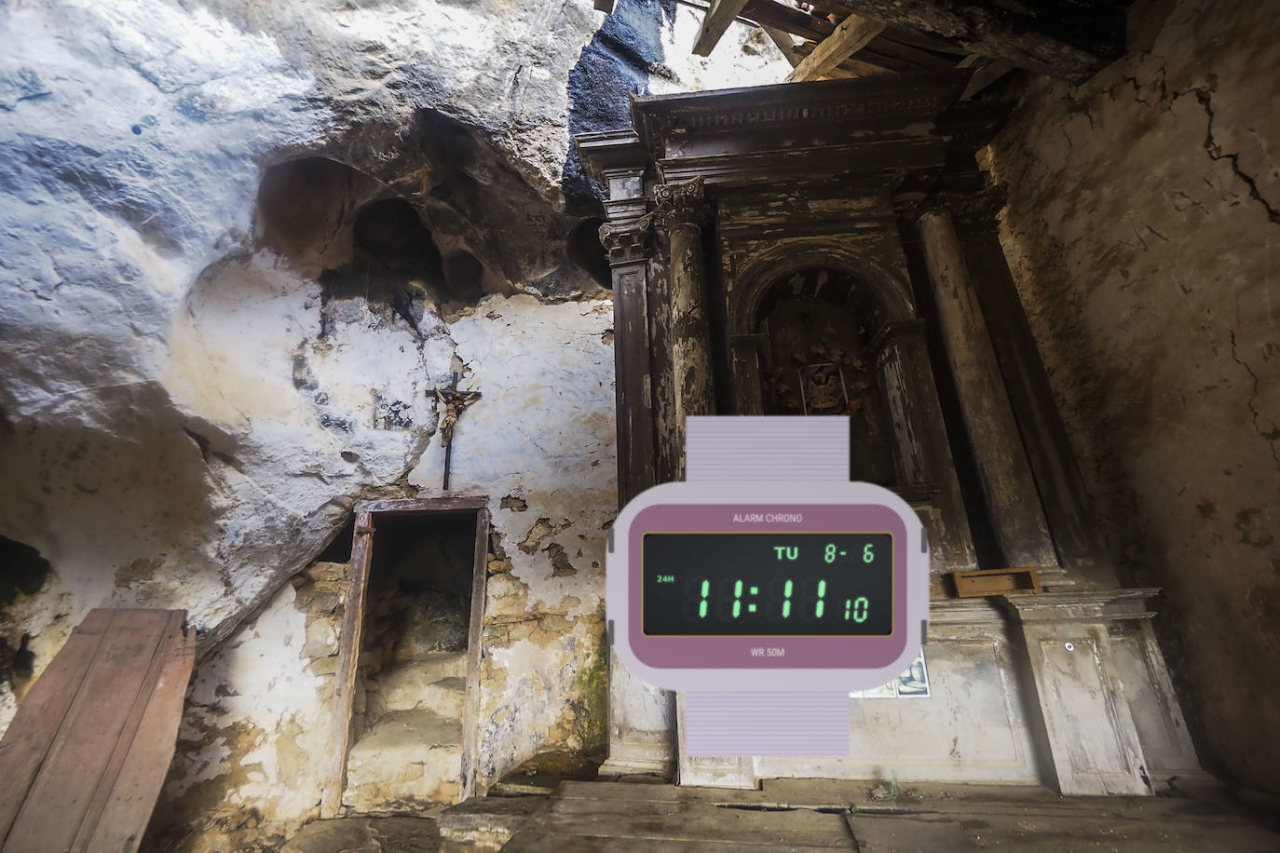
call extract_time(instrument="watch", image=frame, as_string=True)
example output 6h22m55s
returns 11h11m10s
